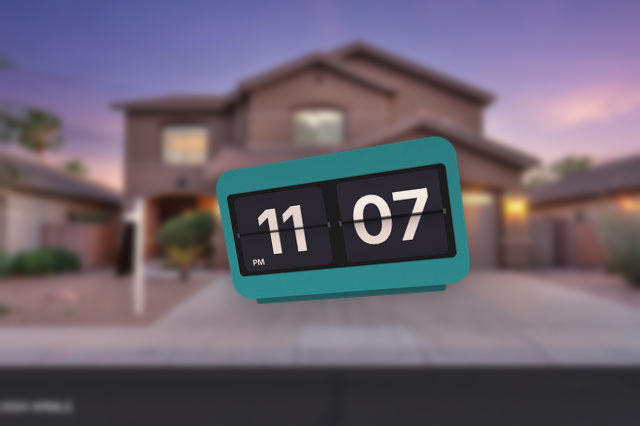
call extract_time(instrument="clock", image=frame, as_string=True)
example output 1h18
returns 11h07
